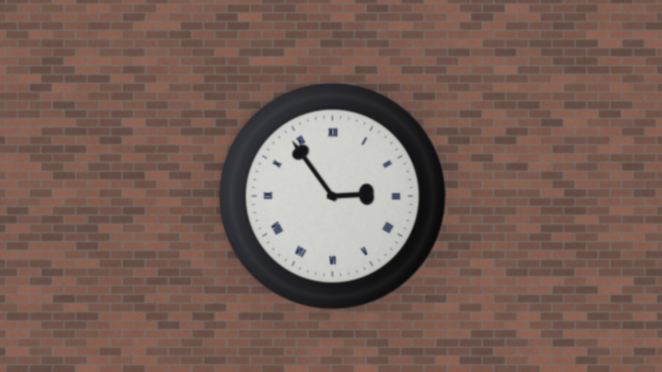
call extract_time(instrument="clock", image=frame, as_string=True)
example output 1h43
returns 2h54
